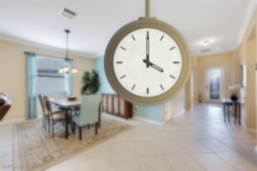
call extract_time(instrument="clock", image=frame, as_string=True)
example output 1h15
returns 4h00
